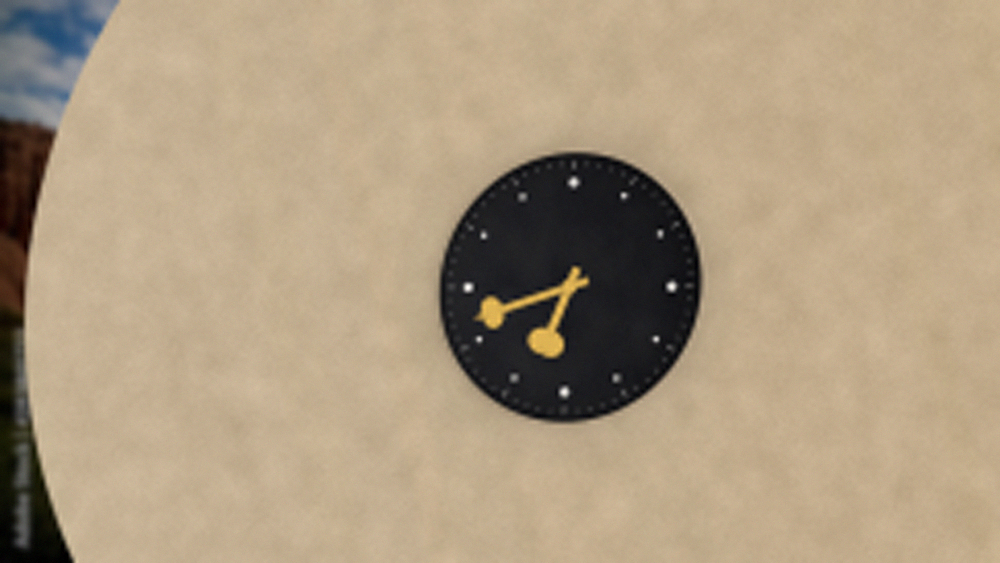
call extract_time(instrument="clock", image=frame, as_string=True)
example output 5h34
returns 6h42
